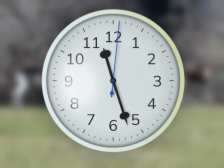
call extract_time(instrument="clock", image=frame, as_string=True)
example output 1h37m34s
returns 11h27m01s
